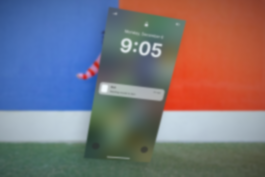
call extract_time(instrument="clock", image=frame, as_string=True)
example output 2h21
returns 9h05
